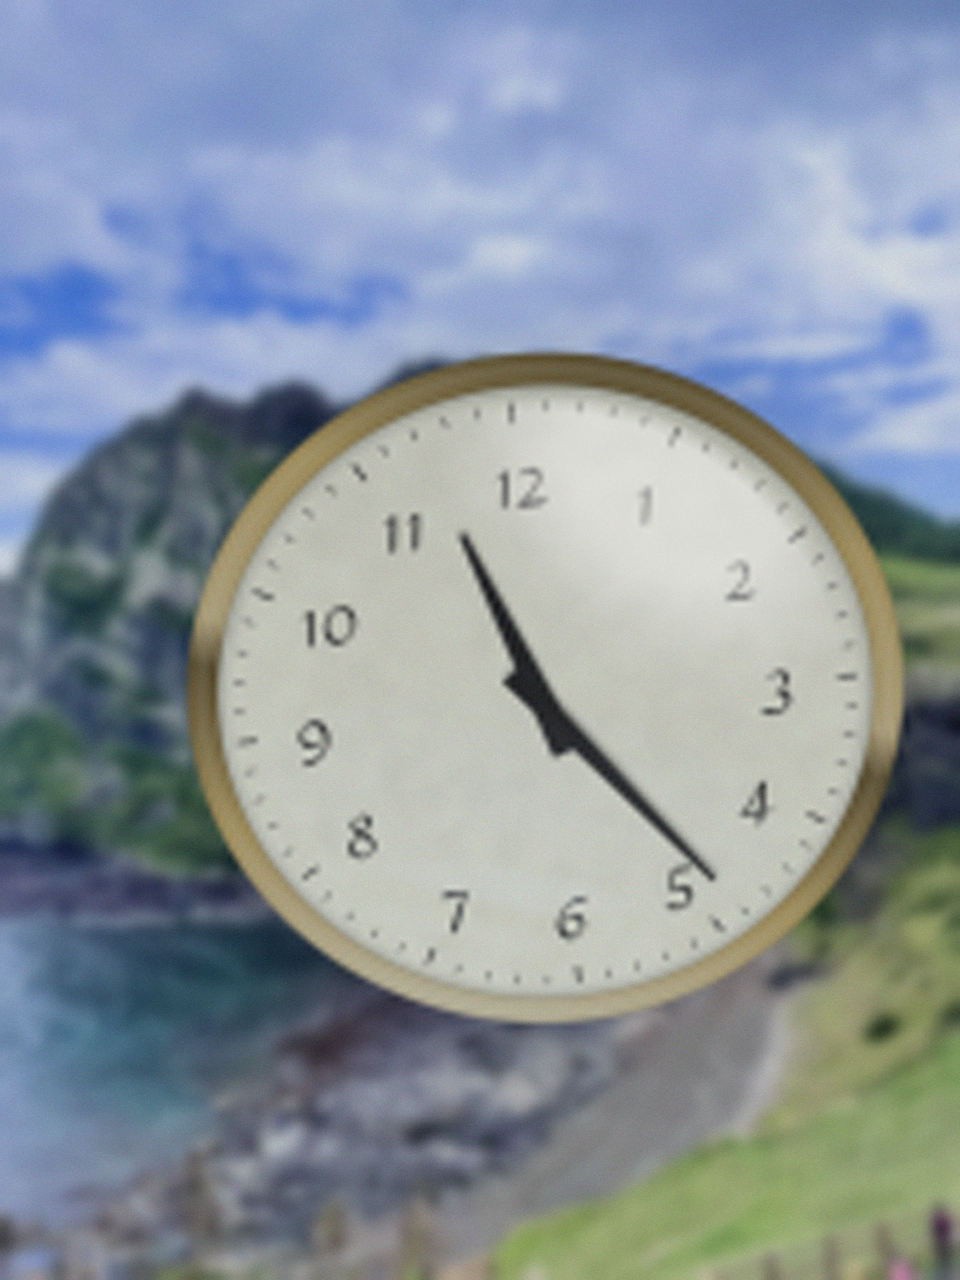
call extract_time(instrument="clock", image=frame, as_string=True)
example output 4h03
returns 11h24
